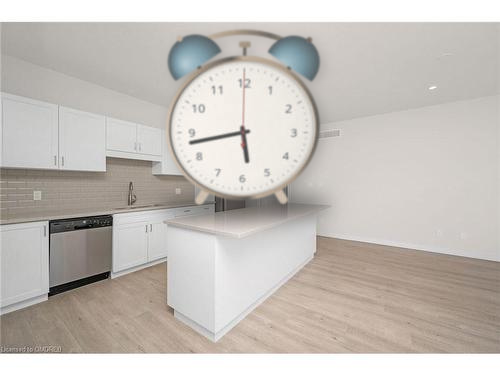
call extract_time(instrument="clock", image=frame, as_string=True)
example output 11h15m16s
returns 5h43m00s
